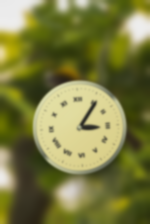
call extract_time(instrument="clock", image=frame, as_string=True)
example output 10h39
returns 3h06
